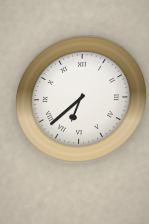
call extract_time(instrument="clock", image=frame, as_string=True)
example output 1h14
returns 6h38
